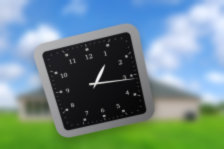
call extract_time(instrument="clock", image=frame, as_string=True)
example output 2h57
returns 1h16
